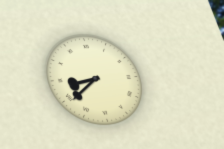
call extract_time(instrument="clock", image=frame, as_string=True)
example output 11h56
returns 8h39
